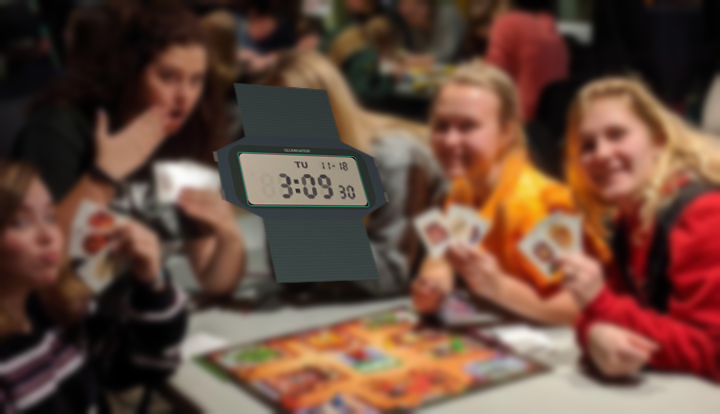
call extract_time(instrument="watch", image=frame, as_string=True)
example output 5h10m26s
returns 3h09m30s
